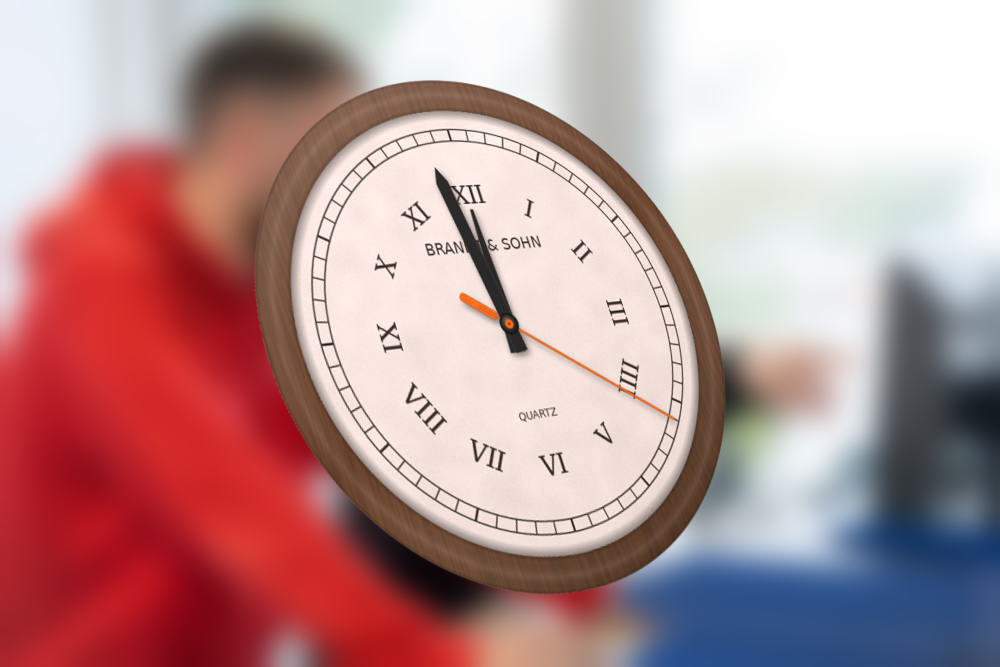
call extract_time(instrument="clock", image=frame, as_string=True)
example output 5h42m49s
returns 11h58m21s
